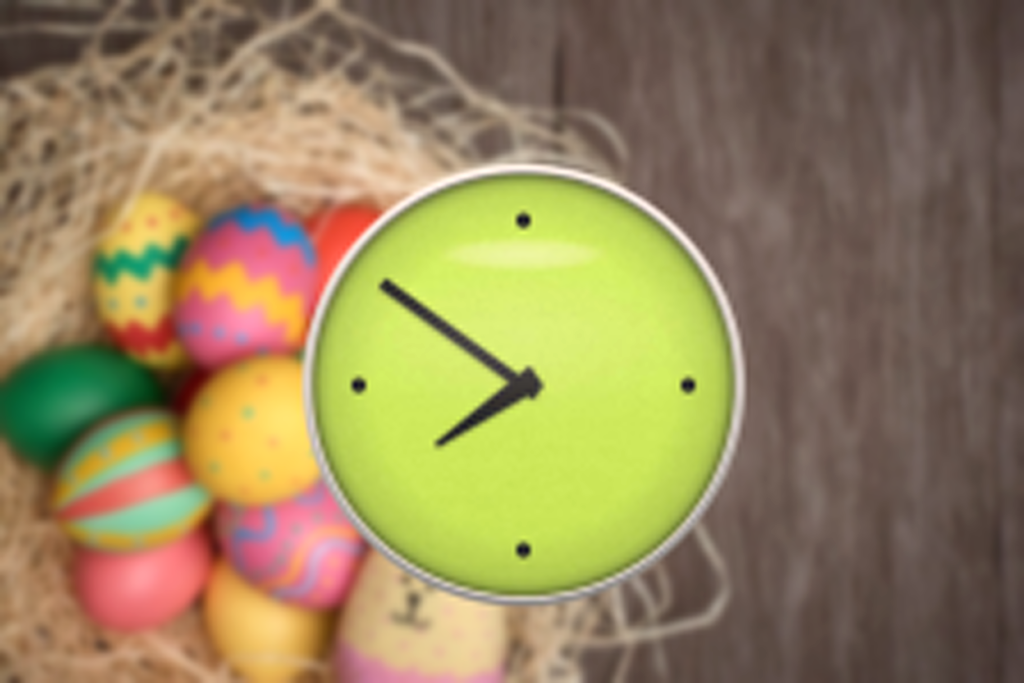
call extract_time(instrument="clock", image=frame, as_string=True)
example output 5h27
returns 7h51
